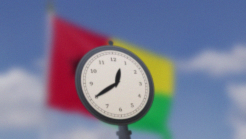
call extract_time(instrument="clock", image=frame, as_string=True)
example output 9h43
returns 12h40
